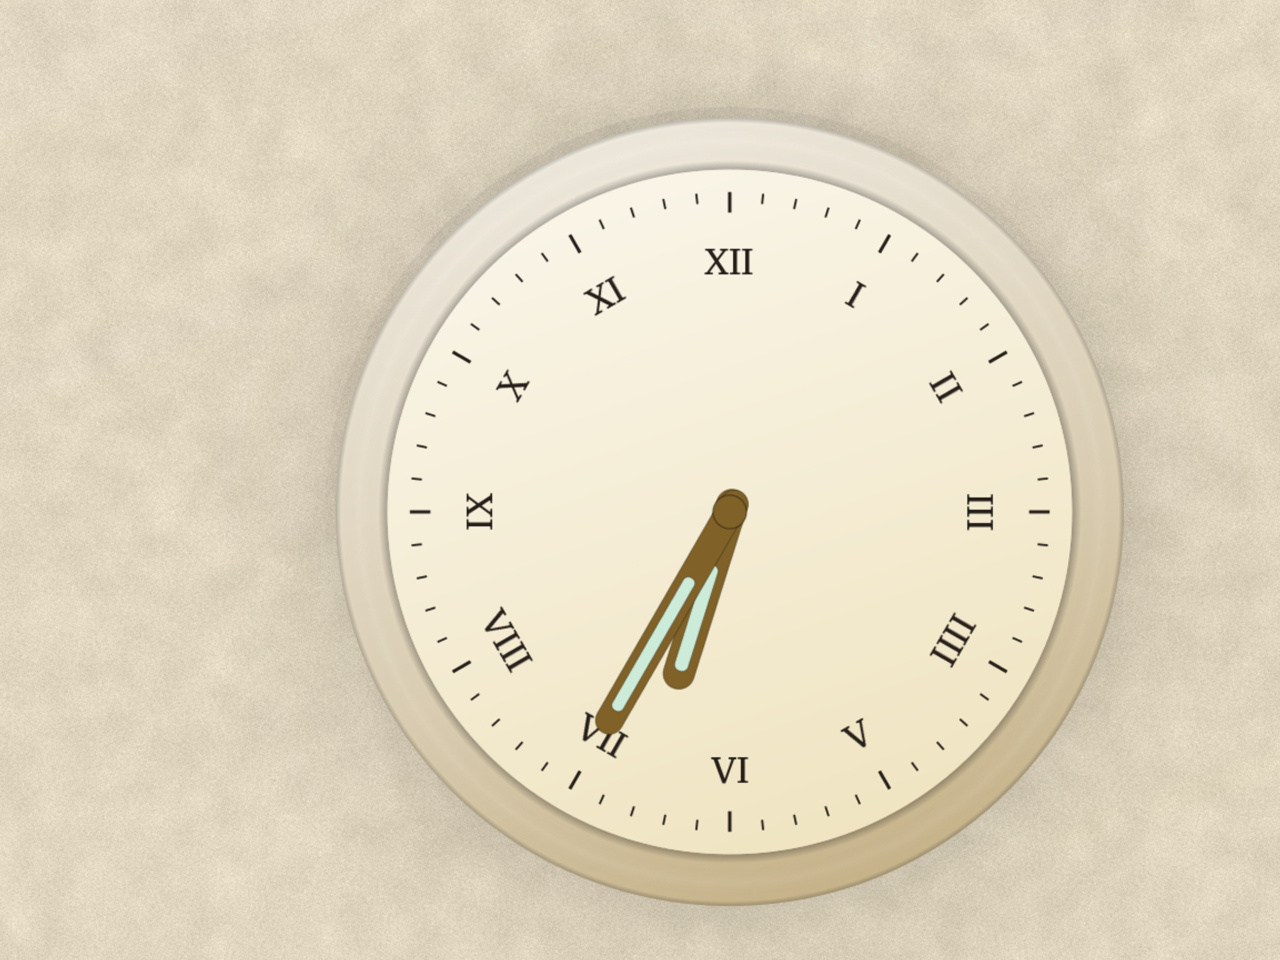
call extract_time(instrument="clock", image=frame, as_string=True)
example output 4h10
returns 6h35
